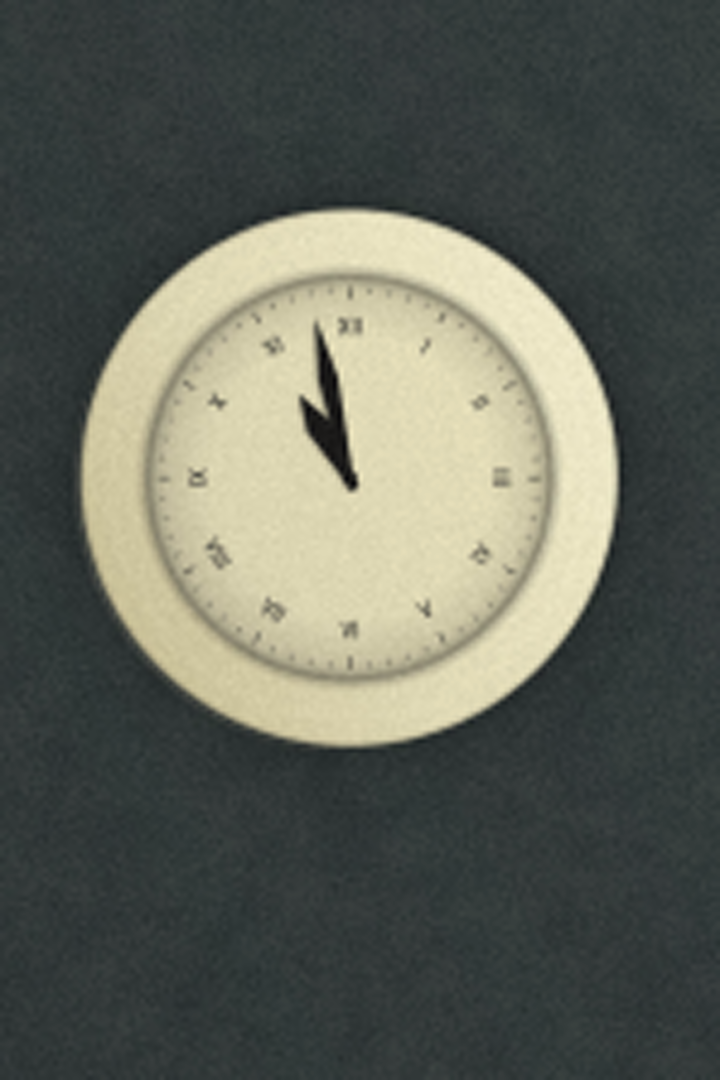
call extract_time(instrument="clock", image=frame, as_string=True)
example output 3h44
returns 10h58
